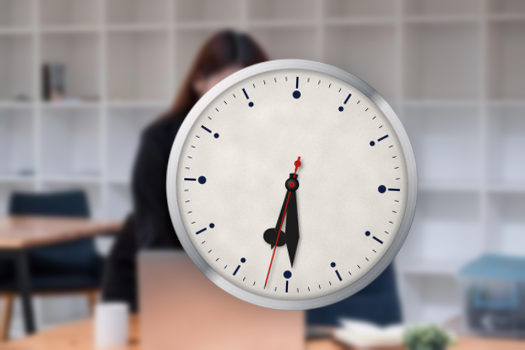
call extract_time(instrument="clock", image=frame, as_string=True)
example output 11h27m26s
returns 6h29m32s
